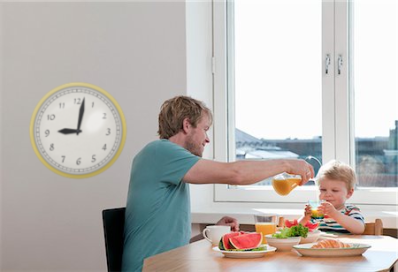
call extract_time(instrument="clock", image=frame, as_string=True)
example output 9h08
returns 9h02
